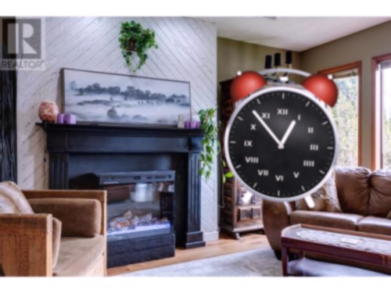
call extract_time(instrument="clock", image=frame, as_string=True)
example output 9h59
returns 12h53
